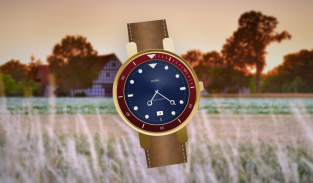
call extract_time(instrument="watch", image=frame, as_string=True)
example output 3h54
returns 7h22
